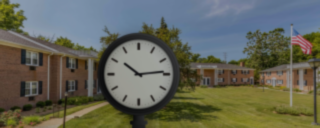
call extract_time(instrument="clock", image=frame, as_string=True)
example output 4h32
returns 10h14
